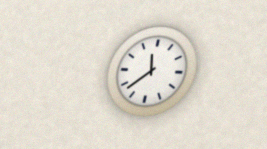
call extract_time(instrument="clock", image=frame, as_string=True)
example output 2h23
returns 11h38
